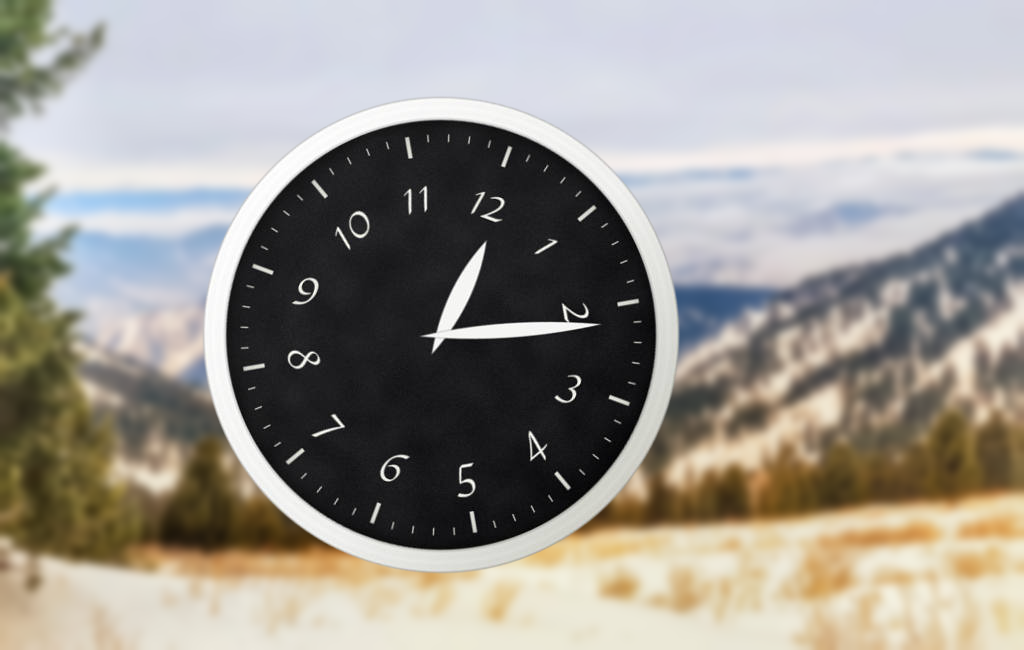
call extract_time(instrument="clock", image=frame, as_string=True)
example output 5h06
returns 12h11
